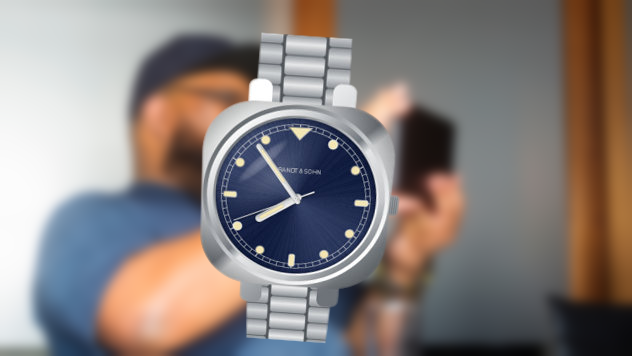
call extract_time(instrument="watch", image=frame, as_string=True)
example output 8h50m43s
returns 7h53m41s
